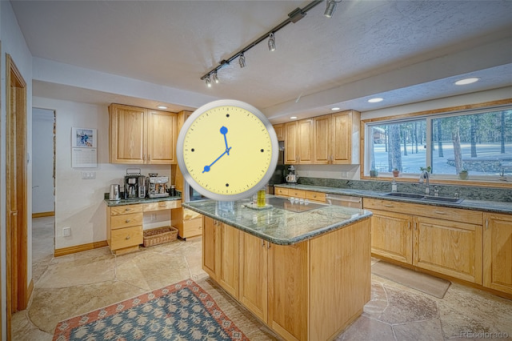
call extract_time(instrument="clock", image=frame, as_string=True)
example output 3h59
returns 11h38
